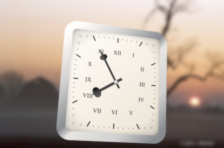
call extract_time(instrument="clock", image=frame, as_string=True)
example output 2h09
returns 7h55
